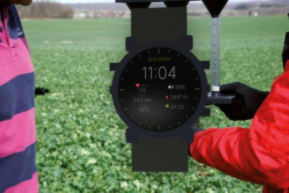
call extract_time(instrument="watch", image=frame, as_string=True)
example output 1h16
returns 11h04
